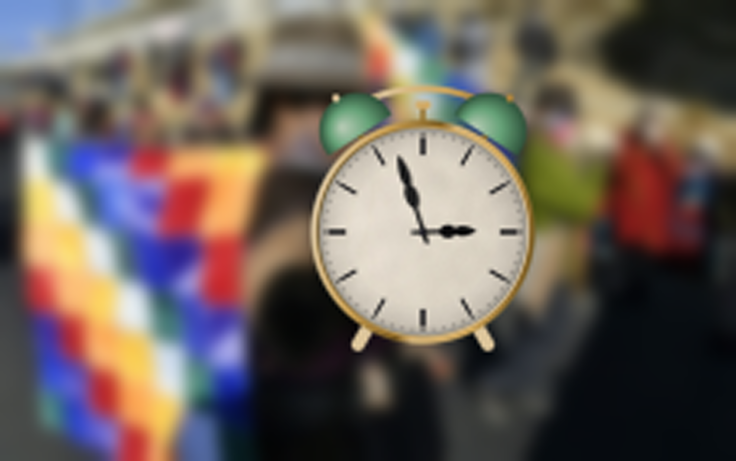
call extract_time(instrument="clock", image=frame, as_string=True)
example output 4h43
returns 2h57
